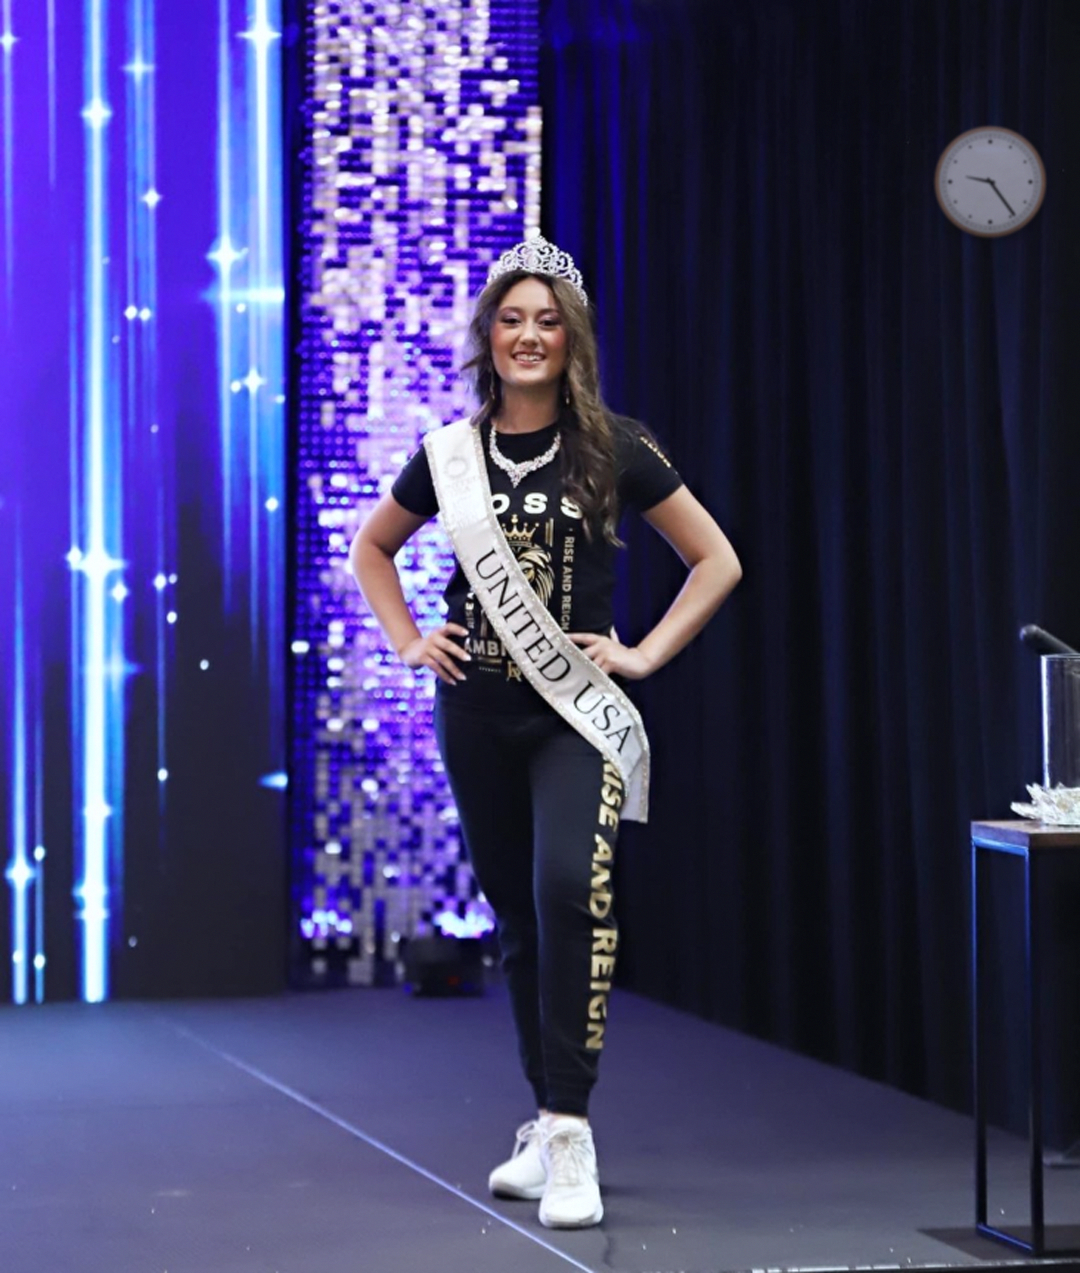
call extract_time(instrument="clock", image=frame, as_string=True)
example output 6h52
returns 9h24
